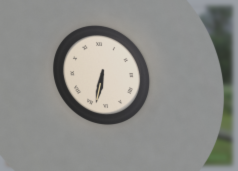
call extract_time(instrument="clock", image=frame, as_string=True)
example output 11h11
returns 6h33
